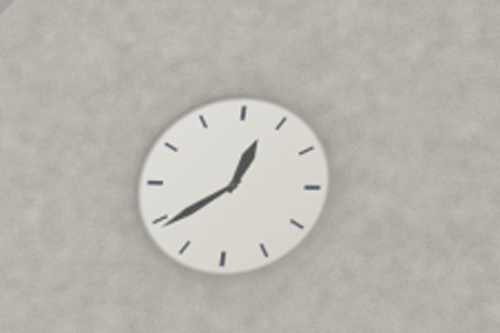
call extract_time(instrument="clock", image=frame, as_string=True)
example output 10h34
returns 12h39
